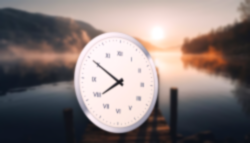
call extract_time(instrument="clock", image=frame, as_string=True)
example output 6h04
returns 7h50
